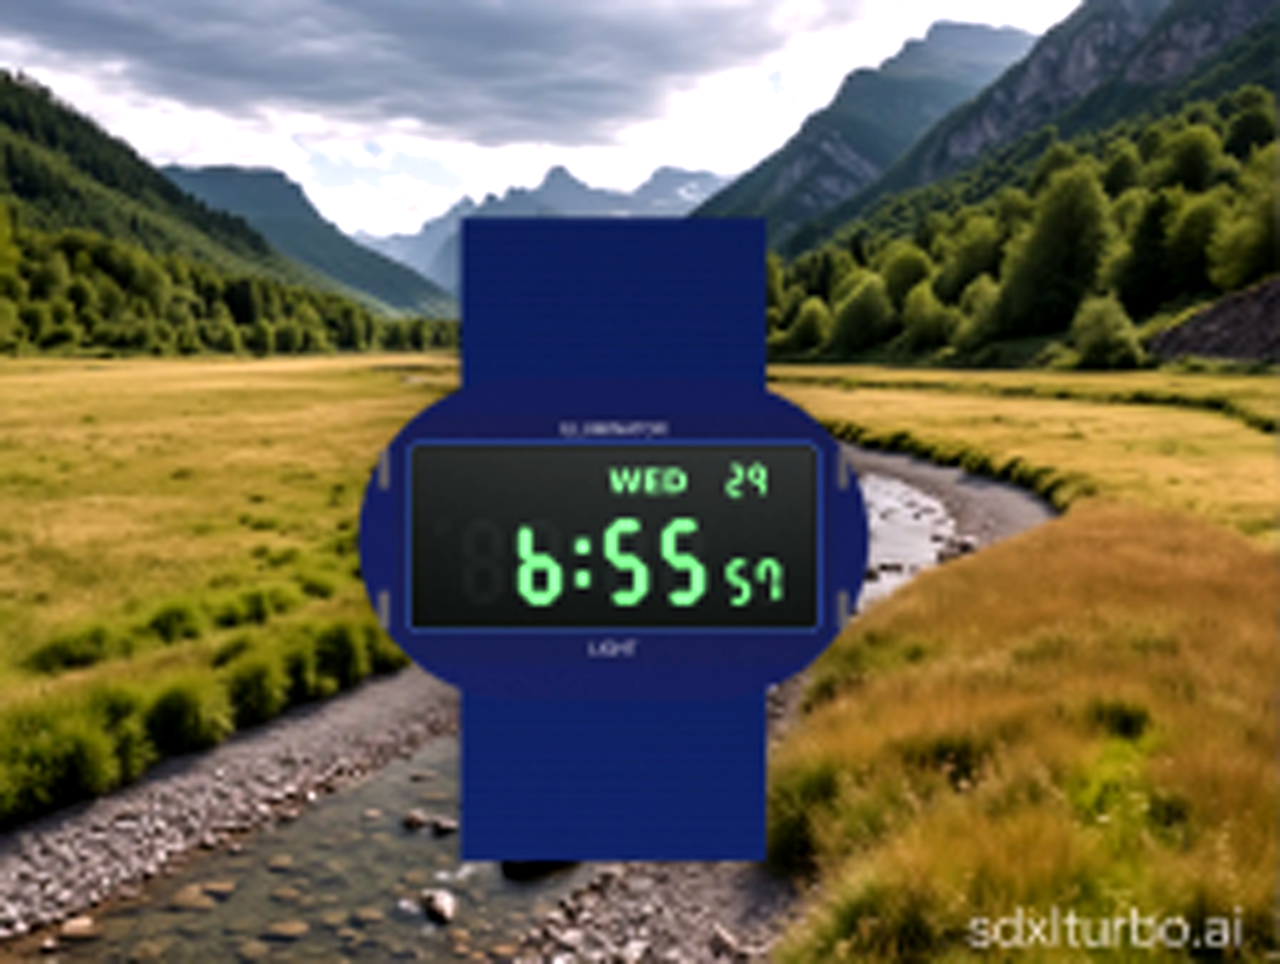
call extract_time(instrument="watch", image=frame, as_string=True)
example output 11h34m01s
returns 6h55m57s
